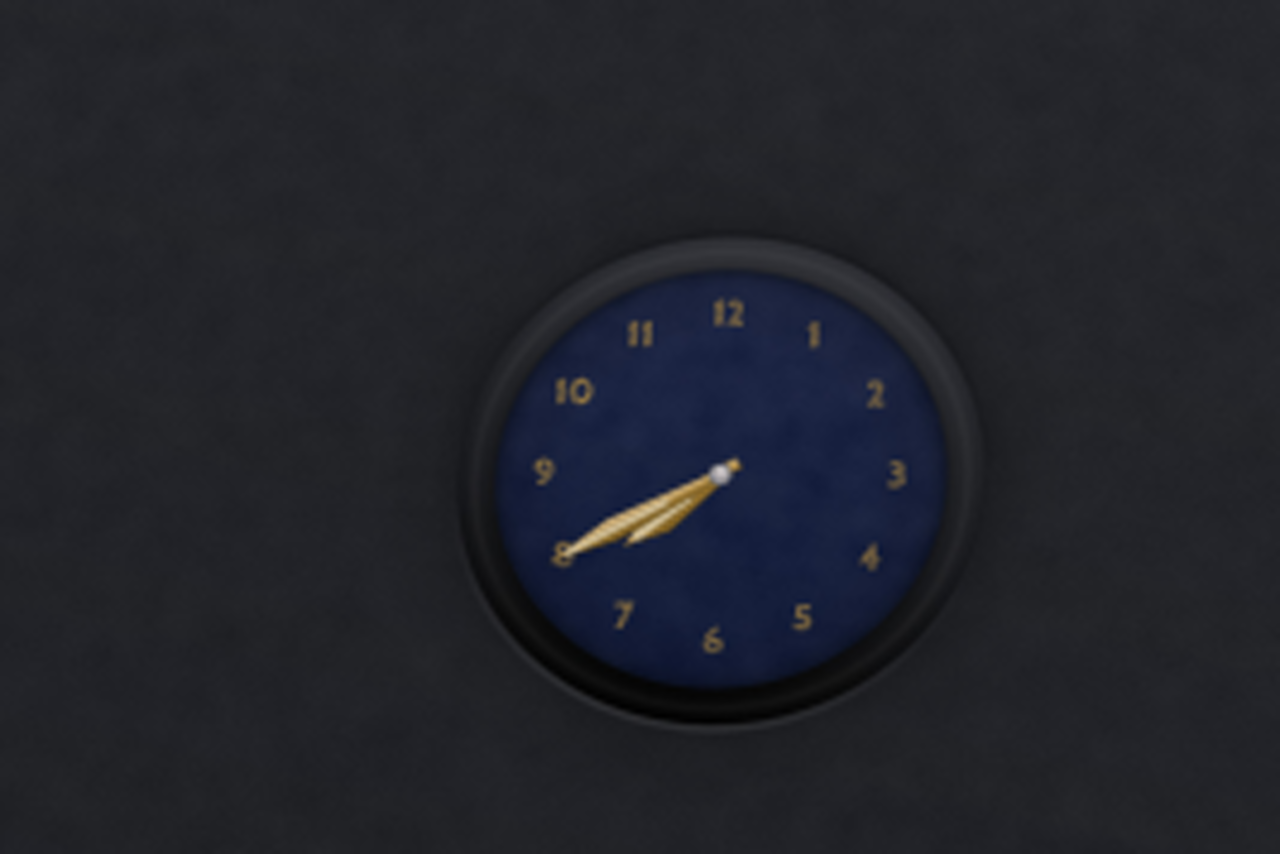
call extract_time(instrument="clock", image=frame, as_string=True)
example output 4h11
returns 7h40
